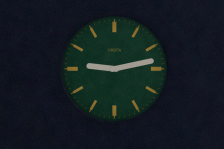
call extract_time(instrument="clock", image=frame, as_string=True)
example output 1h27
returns 9h13
